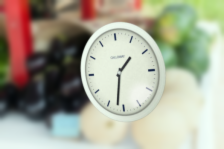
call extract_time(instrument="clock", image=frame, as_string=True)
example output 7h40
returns 1h32
